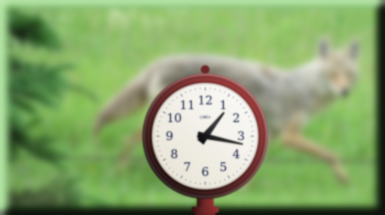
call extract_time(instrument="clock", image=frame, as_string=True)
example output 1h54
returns 1h17
